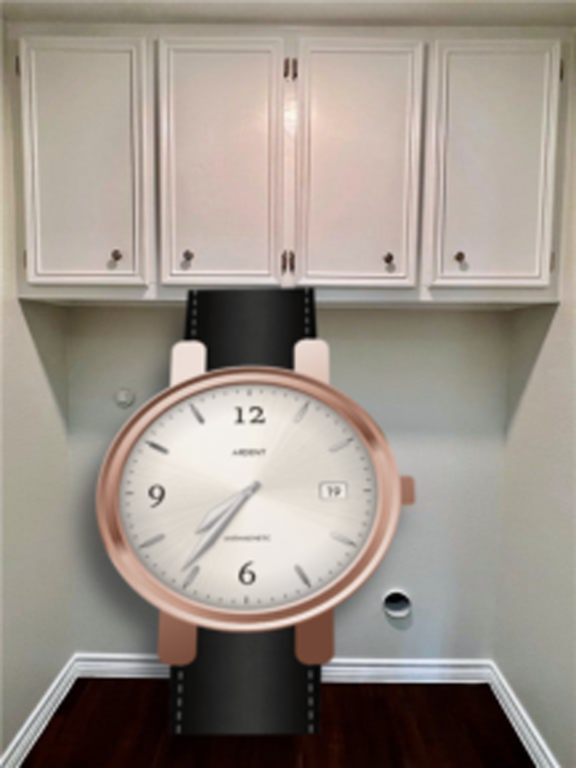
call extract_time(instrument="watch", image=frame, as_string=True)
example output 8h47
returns 7h36
